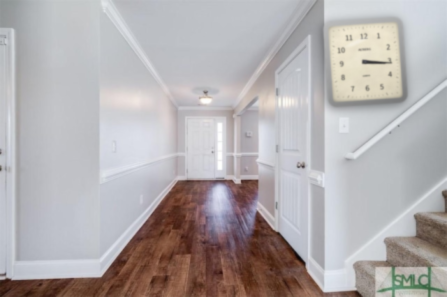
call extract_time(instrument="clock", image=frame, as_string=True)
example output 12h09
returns 3h16
